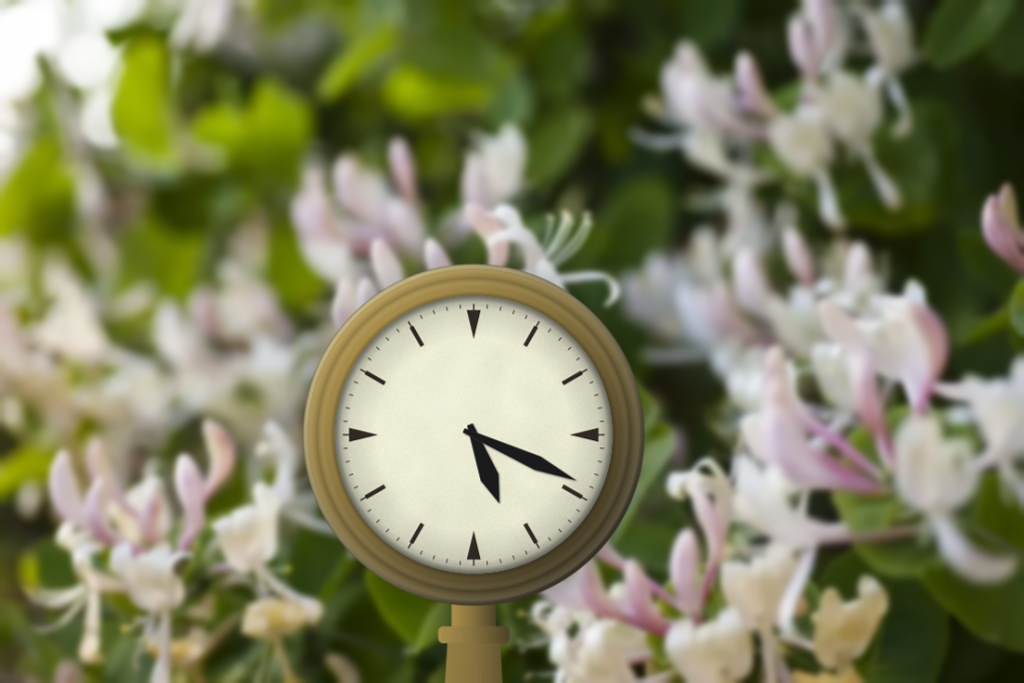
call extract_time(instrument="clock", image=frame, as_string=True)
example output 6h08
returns 5h19
